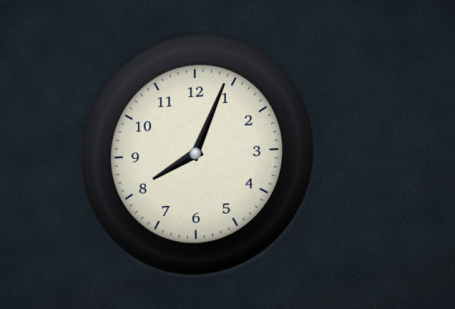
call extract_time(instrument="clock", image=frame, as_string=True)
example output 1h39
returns 8h04
